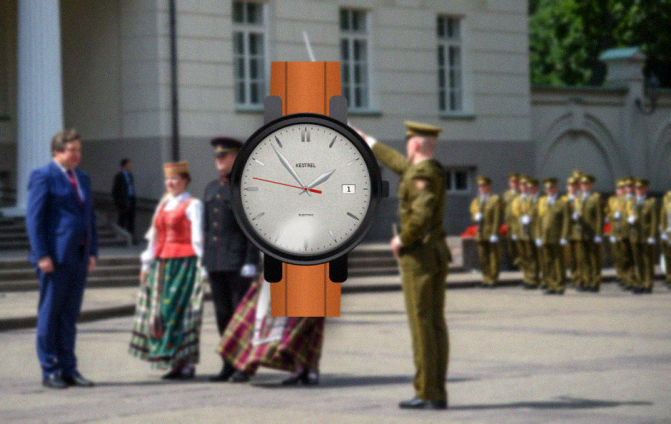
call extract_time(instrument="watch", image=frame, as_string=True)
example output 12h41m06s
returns 1h53m47s
